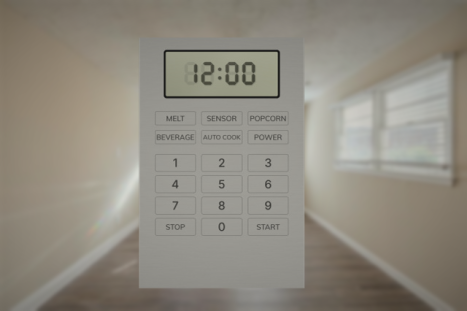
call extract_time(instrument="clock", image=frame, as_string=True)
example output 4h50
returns 12h00
